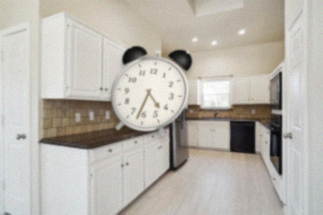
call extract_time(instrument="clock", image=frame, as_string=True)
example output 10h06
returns 4h32
